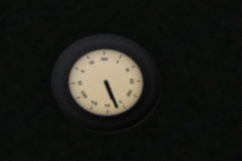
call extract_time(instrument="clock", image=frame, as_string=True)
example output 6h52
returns 5h27
